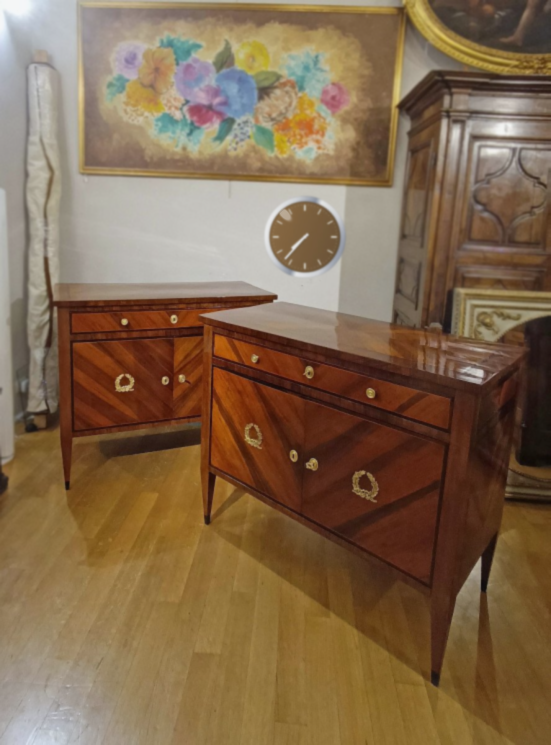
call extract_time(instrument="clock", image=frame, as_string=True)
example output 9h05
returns 7h37
